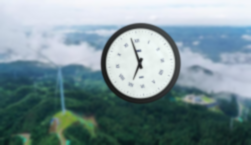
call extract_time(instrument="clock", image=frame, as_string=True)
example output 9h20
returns 6h58
